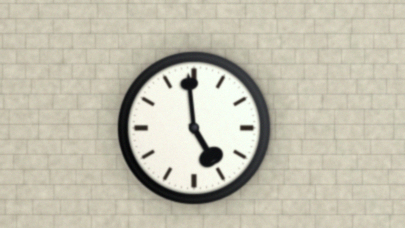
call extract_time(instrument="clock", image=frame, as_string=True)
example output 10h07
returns 4h59
